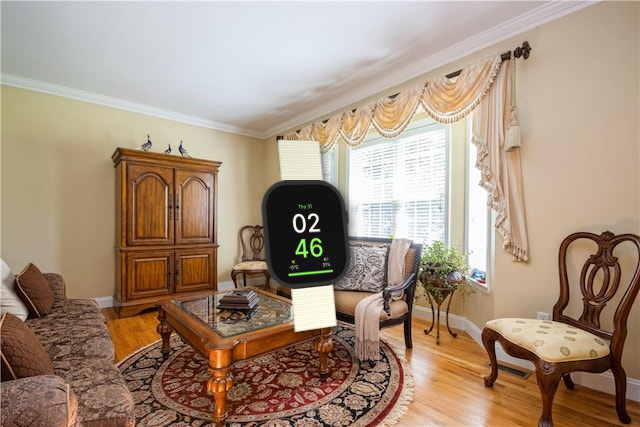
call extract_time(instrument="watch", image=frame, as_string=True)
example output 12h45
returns 2h46
